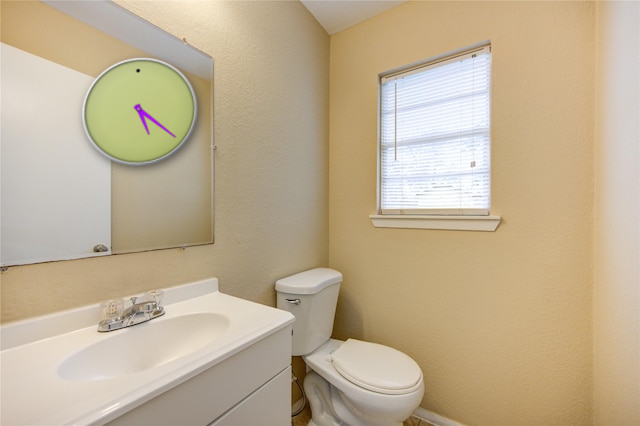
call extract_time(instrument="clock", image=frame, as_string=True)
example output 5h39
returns 5h22
